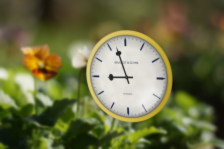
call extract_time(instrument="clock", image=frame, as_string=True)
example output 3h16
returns 8h57
